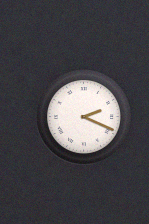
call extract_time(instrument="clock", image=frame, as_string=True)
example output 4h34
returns 2h19
